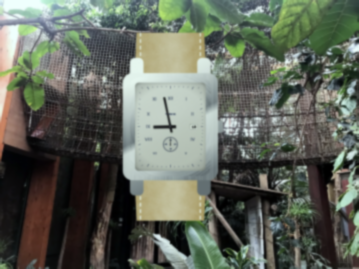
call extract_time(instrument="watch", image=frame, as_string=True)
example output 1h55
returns 8h58
